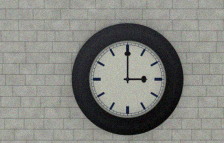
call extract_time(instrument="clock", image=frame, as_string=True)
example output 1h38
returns 3h00
